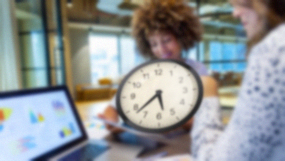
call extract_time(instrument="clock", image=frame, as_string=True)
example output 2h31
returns 5h38
